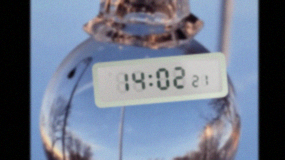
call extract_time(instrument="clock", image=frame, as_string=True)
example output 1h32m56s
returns 14h02m21s
